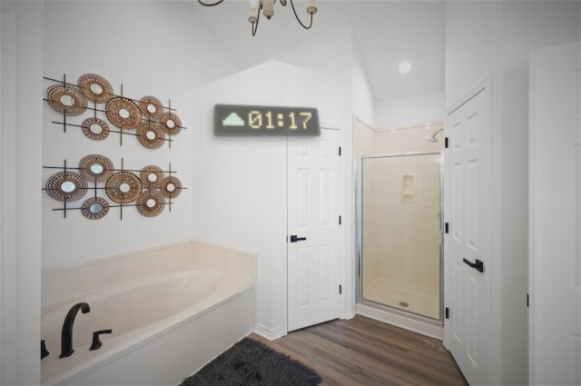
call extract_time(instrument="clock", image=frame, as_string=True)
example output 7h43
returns 1h17
